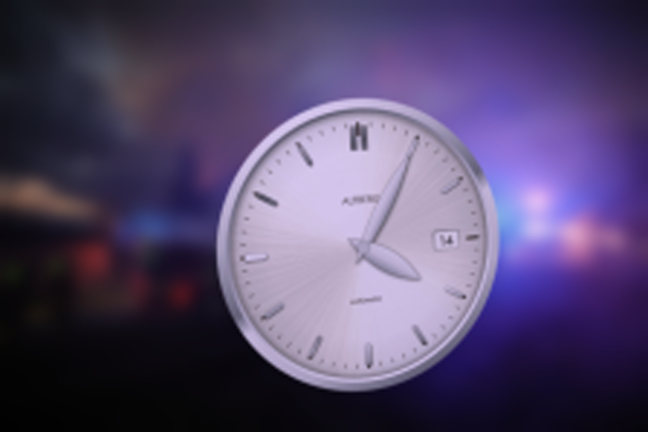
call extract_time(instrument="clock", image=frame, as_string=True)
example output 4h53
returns 4h05
